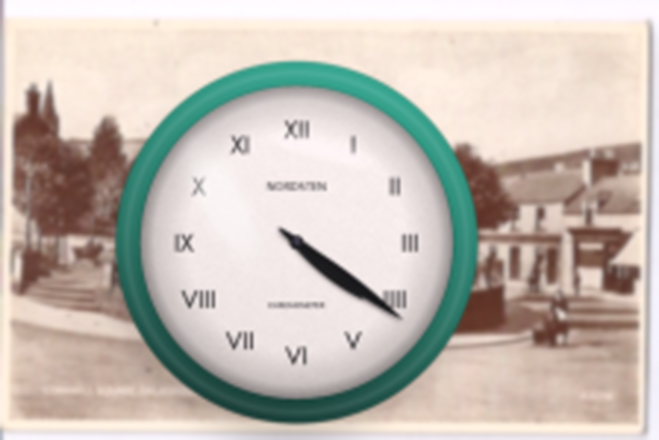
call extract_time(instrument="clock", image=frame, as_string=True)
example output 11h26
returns 4h21
